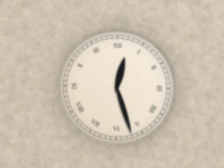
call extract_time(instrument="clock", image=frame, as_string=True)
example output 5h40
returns 12h27
